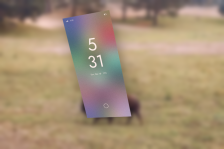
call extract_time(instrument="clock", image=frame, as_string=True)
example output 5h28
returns 5h31
